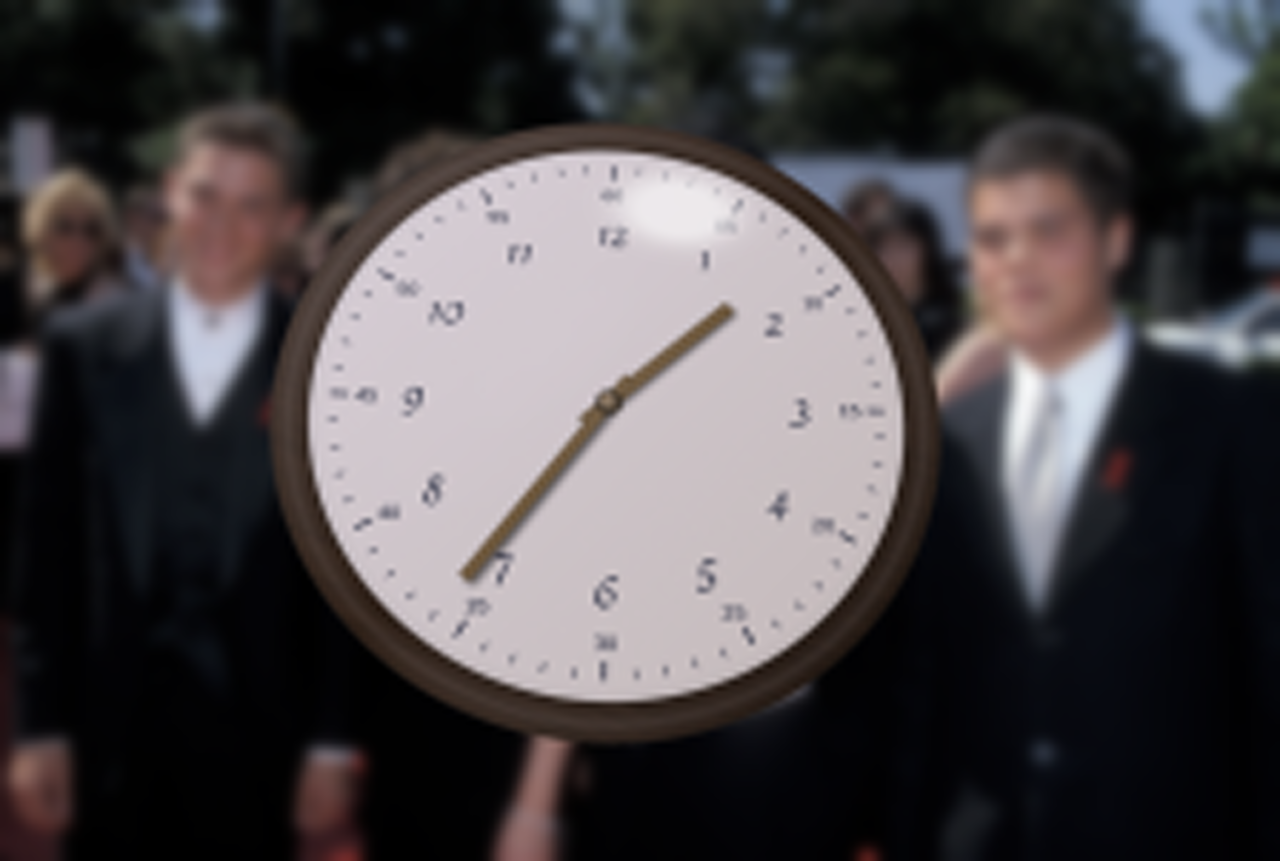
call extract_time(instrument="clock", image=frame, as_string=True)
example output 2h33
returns 1h36
